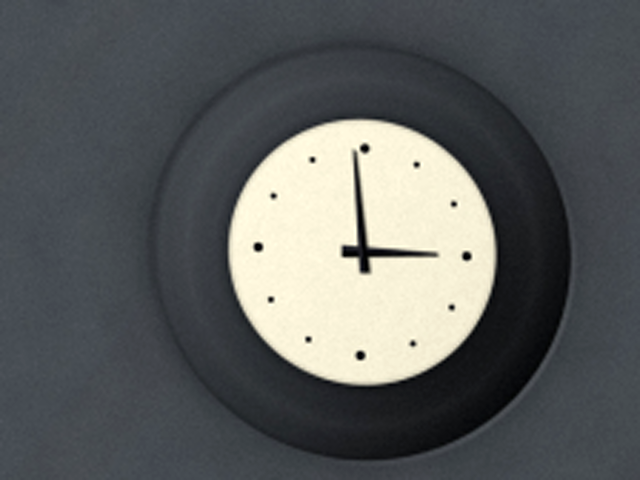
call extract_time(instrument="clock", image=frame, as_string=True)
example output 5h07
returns 2h59
